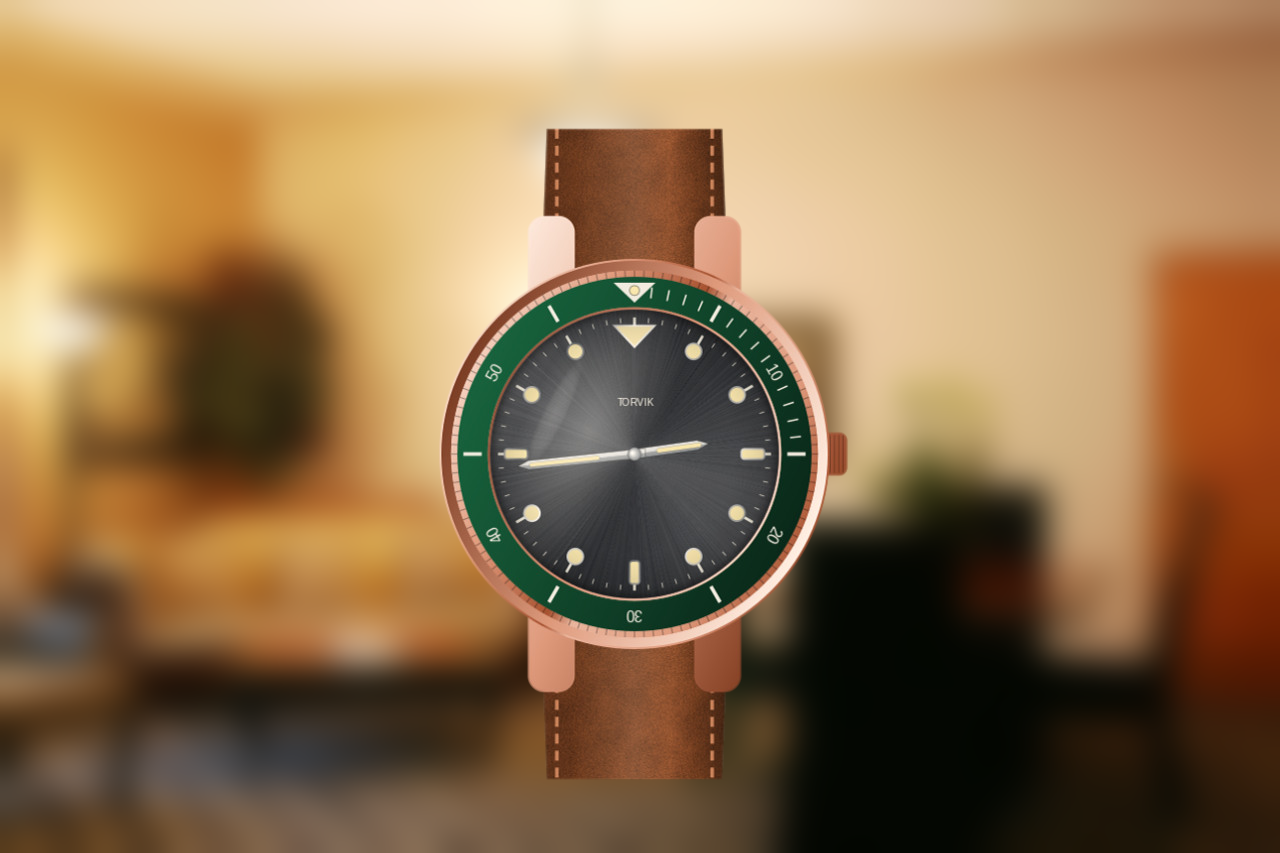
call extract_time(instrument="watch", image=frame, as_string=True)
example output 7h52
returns 2h44
